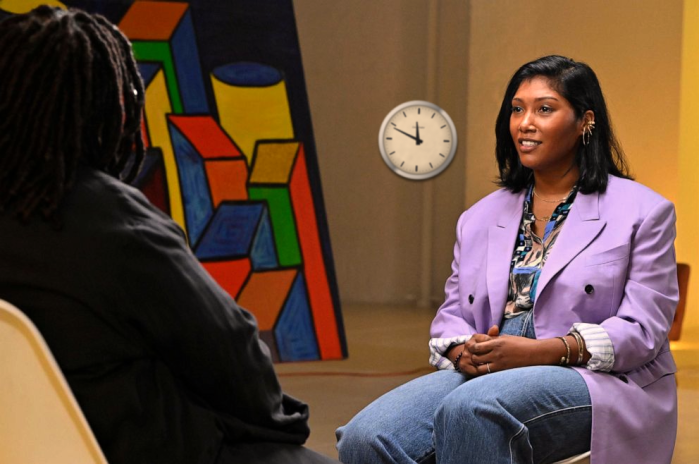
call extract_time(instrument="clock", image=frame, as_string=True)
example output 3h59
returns 11h49
